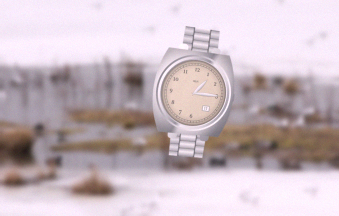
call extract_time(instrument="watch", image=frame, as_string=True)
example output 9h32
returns 1h15
